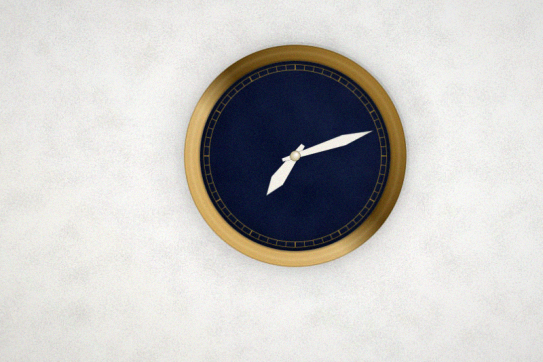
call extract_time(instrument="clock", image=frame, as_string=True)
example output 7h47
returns 7h12
